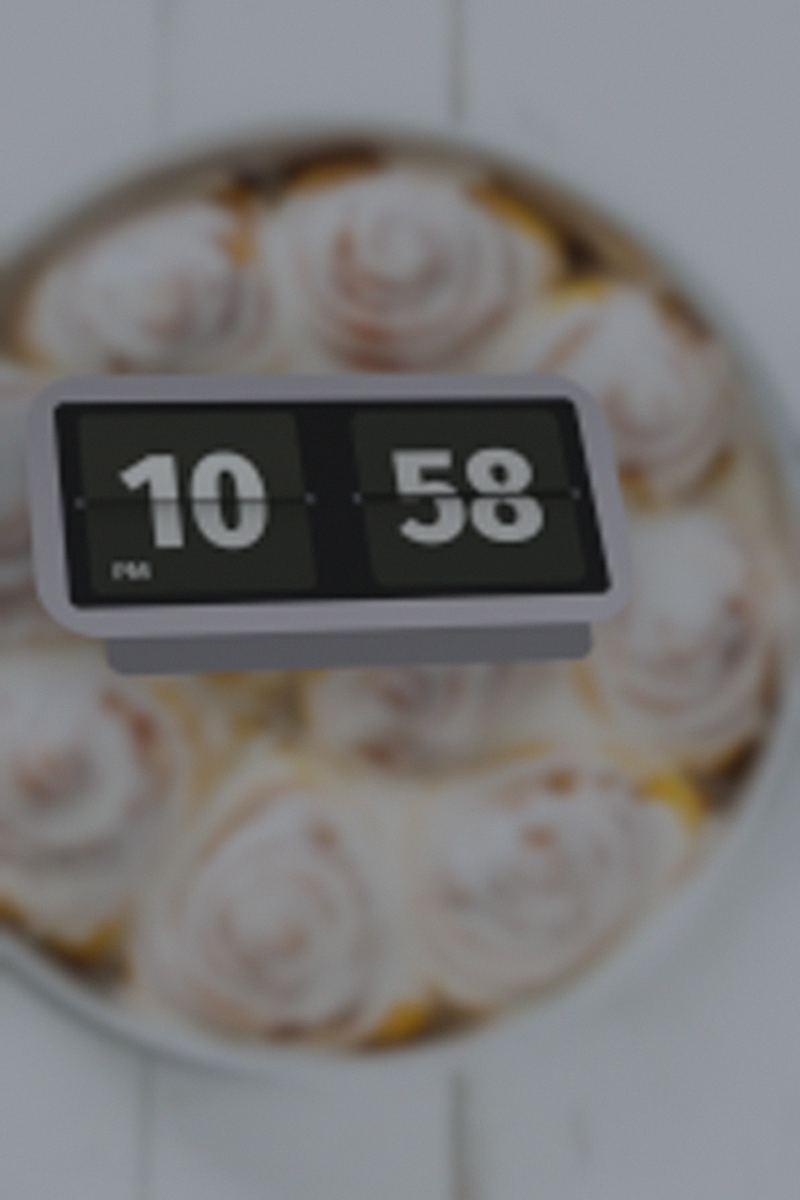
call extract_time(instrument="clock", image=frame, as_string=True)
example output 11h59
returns 10h58
